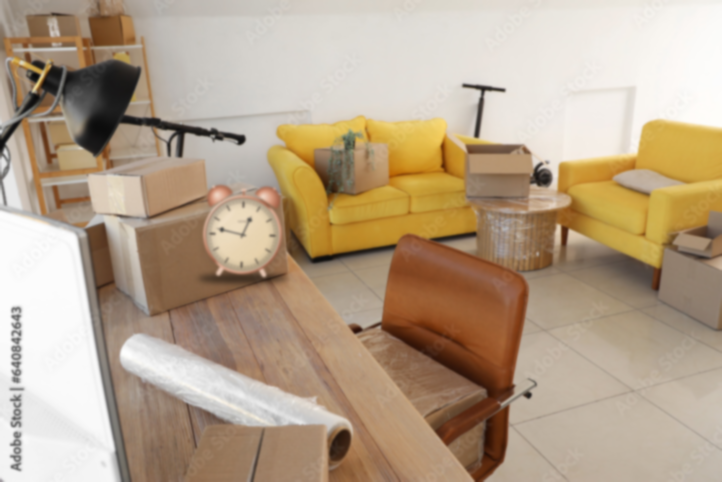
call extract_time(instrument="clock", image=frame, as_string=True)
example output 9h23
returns 12h47
